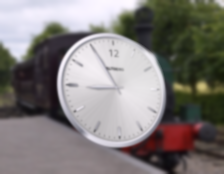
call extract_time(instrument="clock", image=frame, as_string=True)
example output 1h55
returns 8h55
